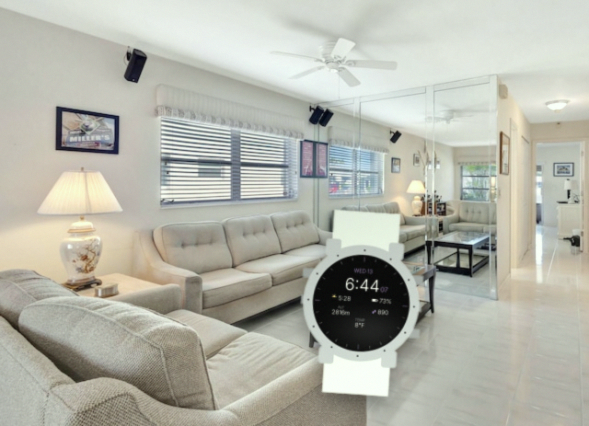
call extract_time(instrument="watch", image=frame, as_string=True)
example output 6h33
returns 6h44
